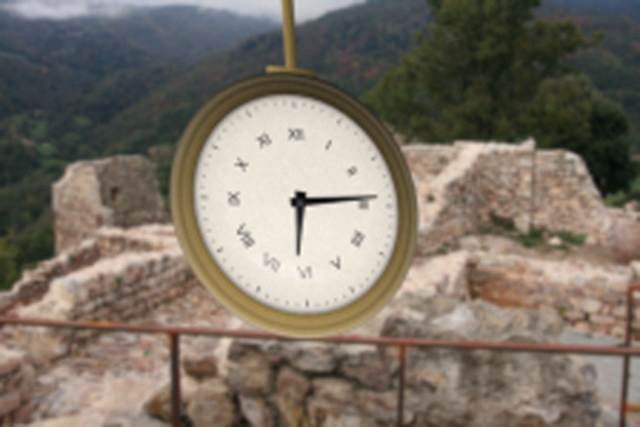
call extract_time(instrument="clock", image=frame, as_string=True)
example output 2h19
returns 6h14
